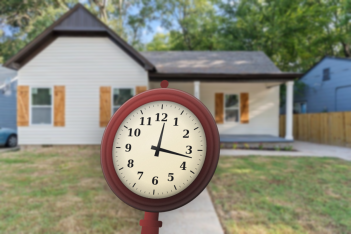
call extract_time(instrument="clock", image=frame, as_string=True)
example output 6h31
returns 12h17
